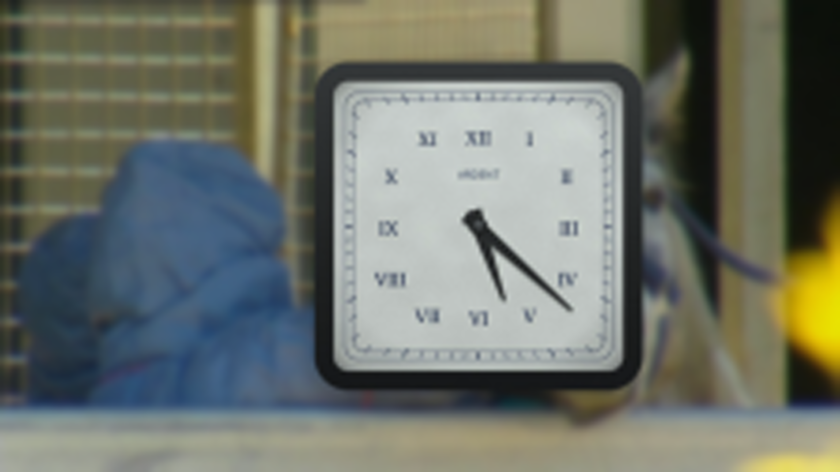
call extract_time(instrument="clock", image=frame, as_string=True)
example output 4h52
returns 5h22
